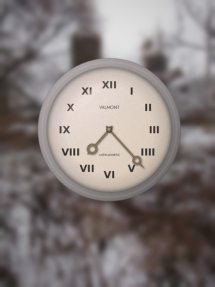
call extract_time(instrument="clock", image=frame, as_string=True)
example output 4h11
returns 7h23
